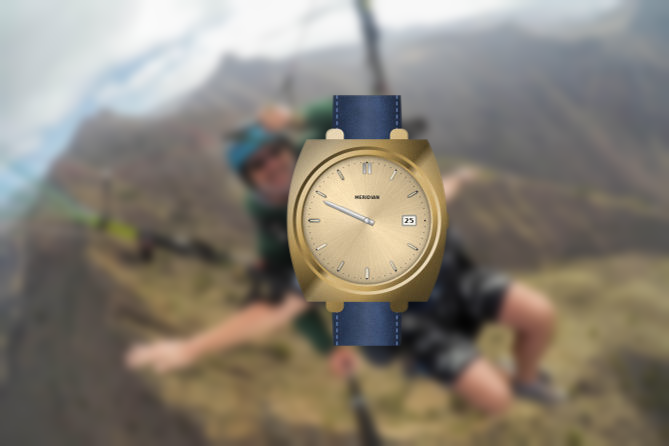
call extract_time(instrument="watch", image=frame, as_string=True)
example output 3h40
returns 9h49
